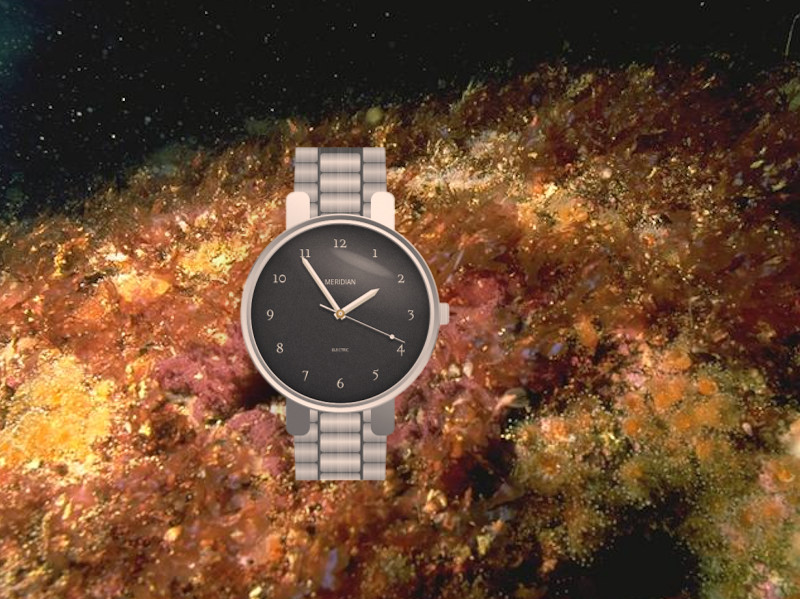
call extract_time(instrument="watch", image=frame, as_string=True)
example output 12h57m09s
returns 1h54m19s
